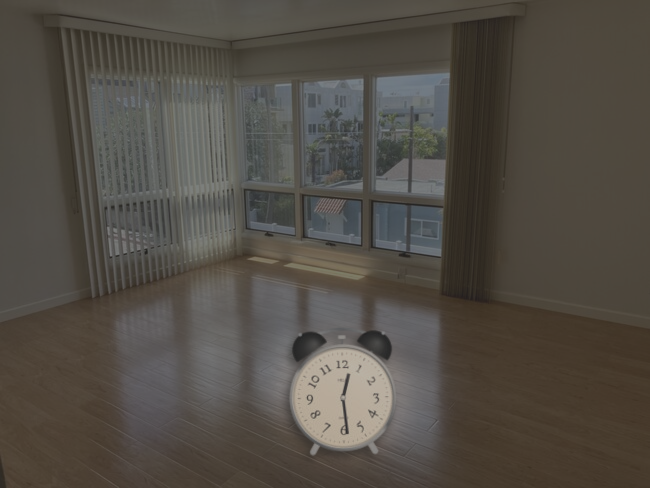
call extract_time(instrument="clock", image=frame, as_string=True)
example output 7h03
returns 12h29
